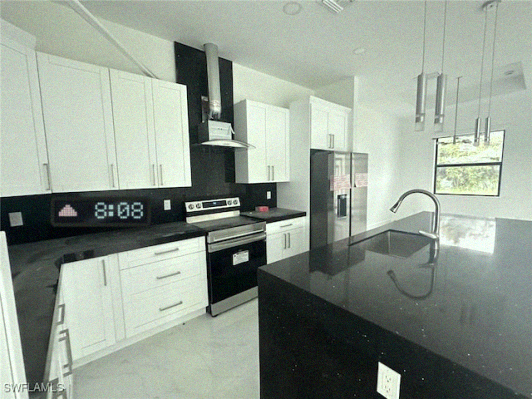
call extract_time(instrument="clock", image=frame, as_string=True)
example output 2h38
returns 8h08
